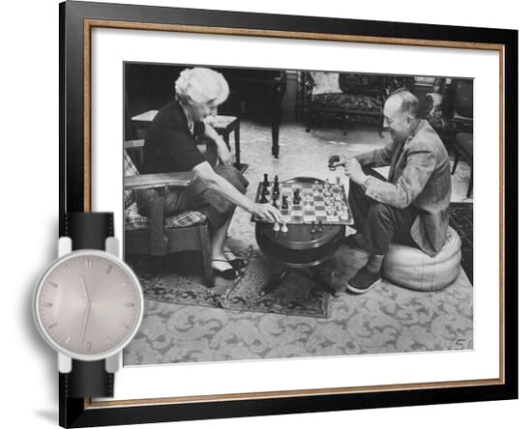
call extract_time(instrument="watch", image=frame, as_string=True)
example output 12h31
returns 11h32
